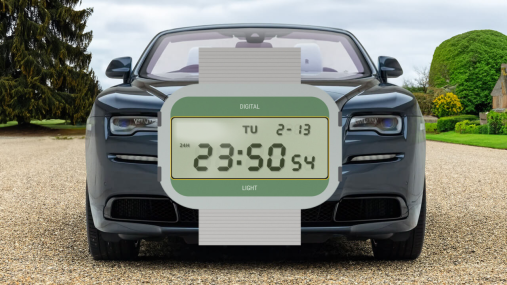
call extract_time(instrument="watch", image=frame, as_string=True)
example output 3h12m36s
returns 23h50m54s
